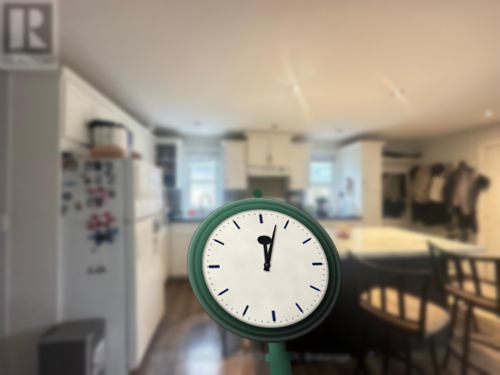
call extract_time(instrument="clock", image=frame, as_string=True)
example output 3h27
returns 12h03
